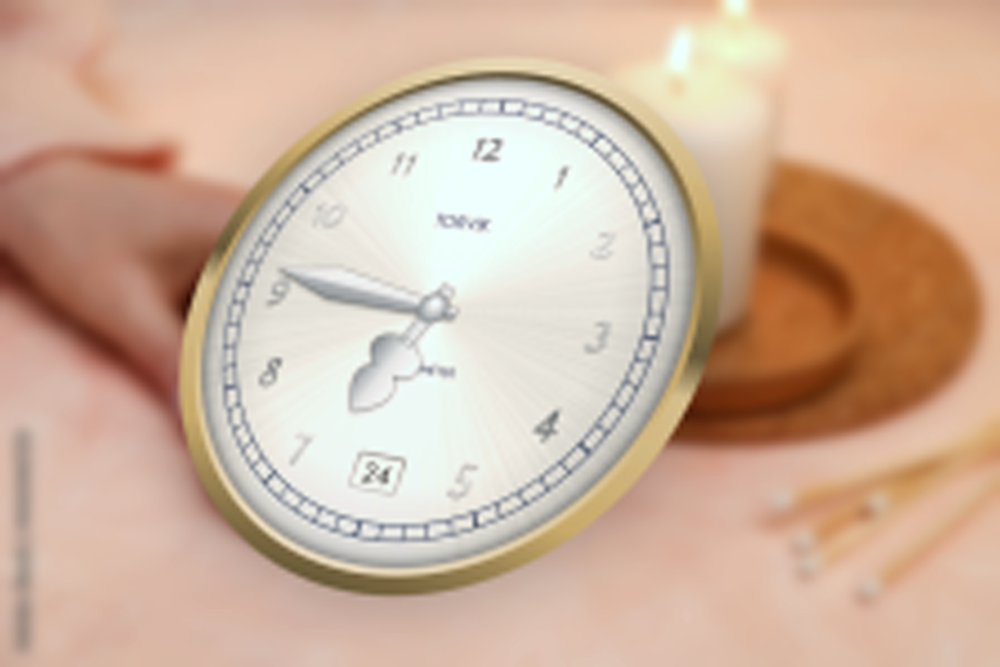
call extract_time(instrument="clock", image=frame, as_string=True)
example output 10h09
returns 6h46
